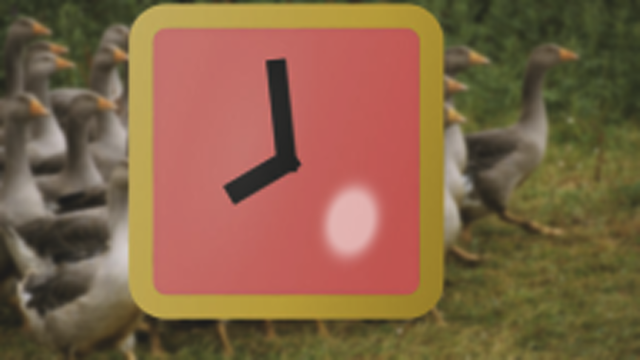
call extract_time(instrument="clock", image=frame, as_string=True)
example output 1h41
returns 7h59
